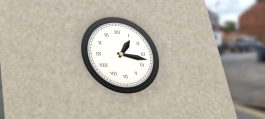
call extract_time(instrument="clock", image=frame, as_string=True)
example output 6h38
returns 1h17
